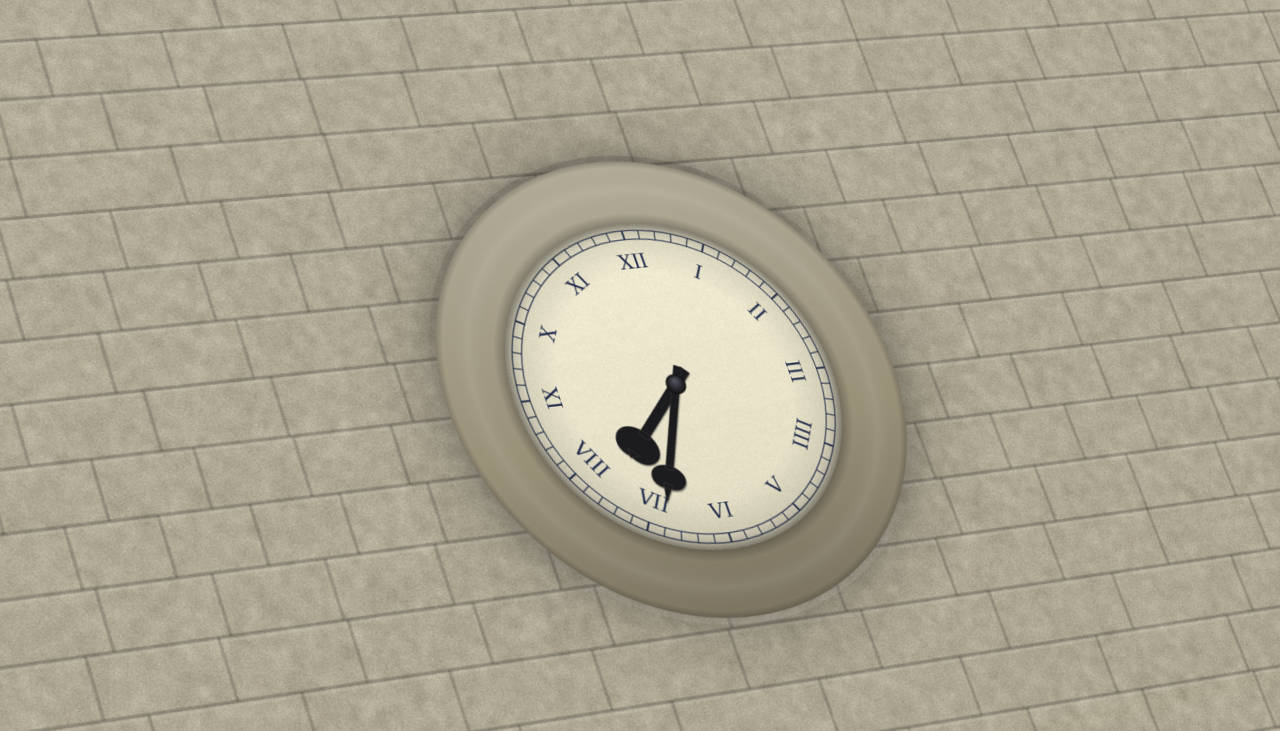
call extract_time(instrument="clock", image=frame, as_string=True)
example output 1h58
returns 7h34
